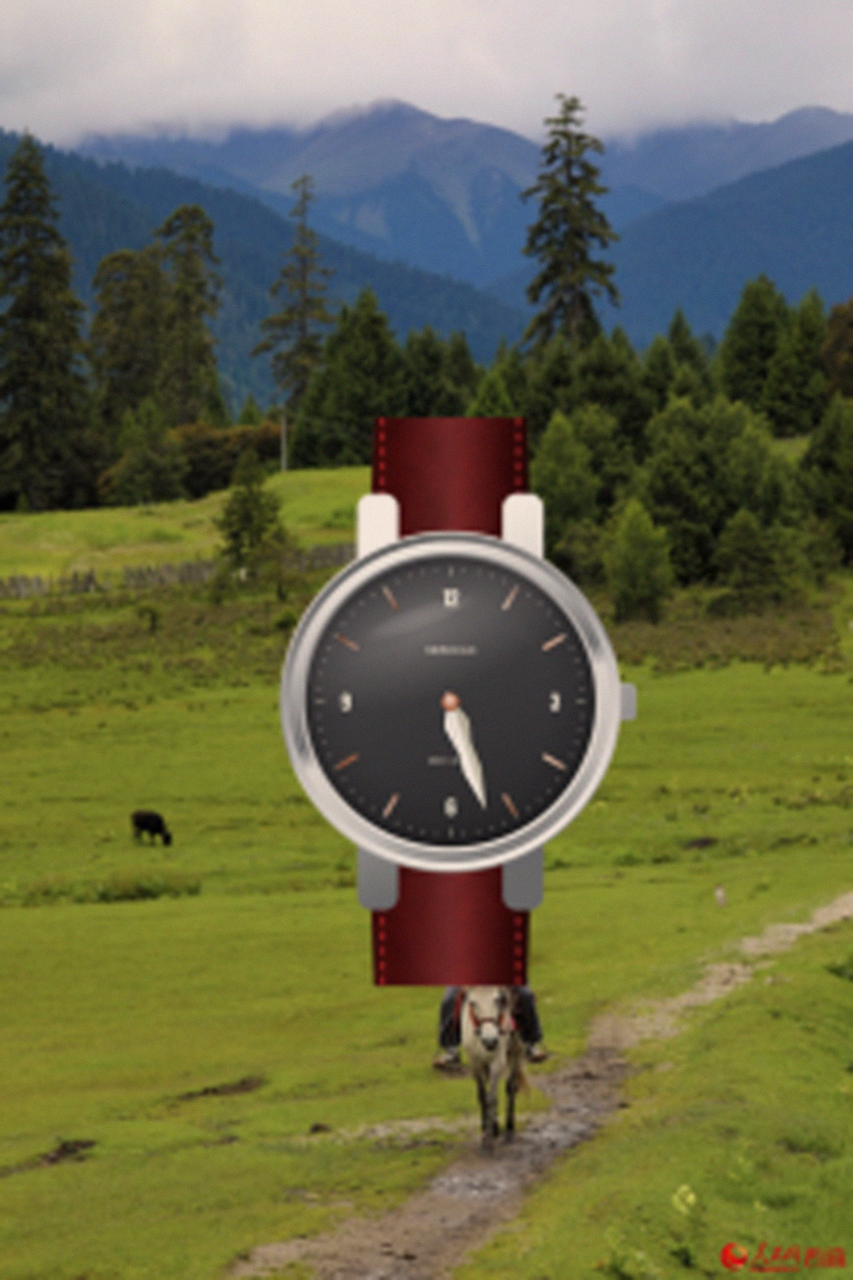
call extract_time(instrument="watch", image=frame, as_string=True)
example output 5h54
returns 5h27
